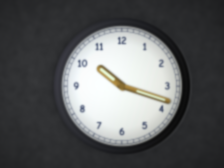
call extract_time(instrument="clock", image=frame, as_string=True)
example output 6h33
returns 10h18
